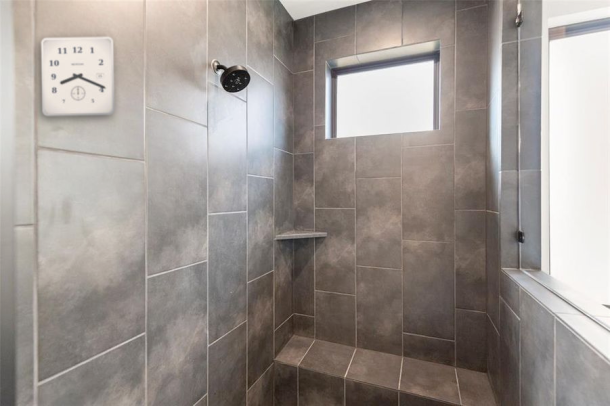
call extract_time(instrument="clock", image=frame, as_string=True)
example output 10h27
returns 8h19
